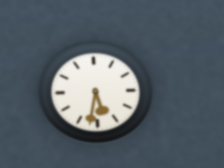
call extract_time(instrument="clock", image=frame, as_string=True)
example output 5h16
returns 5h32
